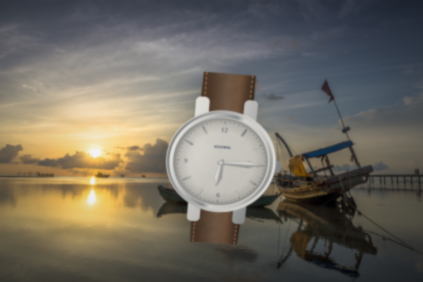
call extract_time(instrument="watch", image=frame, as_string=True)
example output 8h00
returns 6h15
